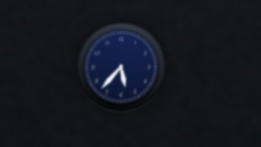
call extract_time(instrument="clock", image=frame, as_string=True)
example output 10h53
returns 5h37
